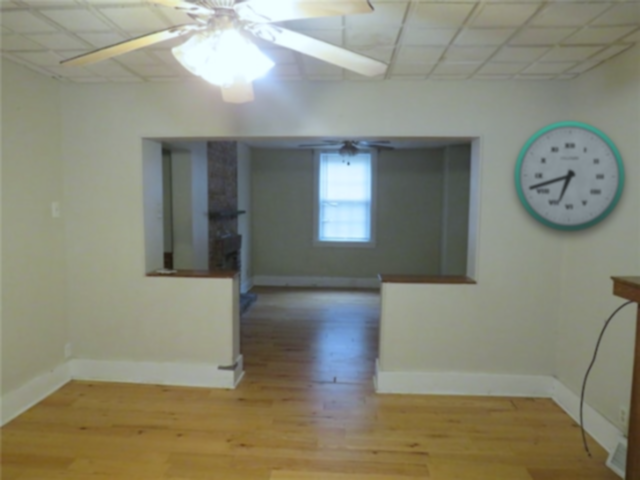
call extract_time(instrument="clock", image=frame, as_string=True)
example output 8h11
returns 6h42
